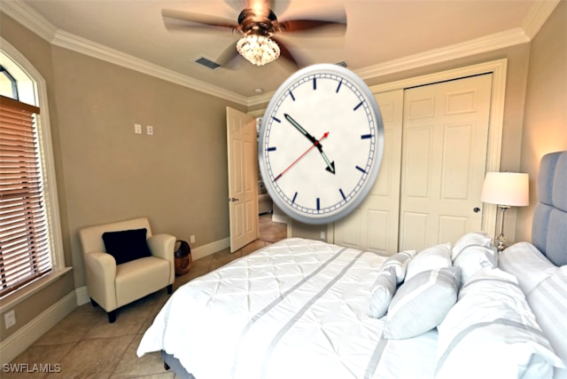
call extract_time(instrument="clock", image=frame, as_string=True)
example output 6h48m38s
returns 4h51m40s
